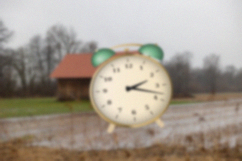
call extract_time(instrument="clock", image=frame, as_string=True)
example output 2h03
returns 2h18
